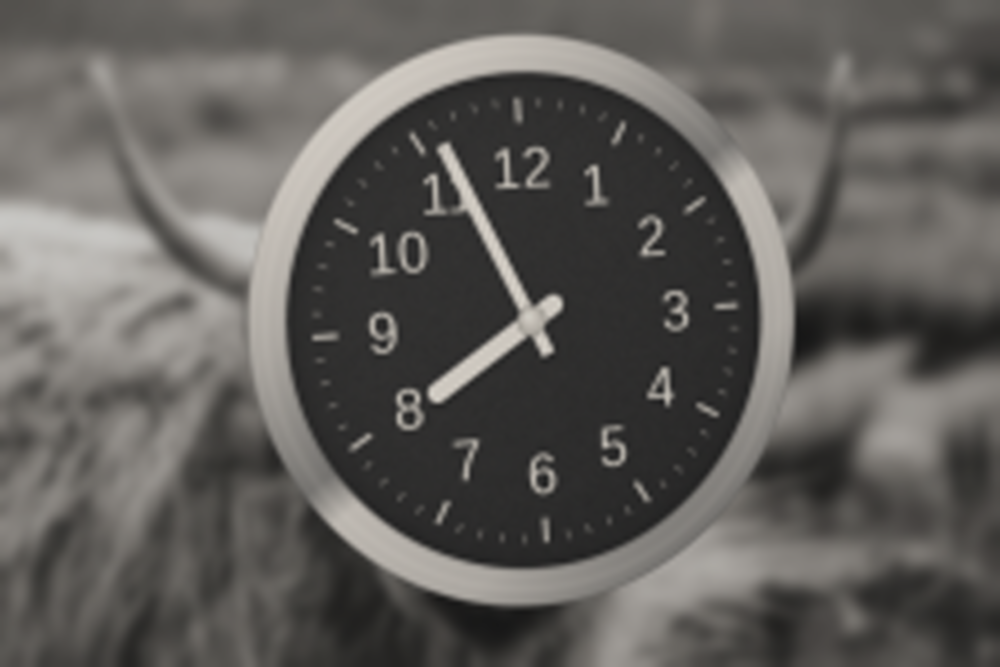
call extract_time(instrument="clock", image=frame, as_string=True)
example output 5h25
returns 7h56
